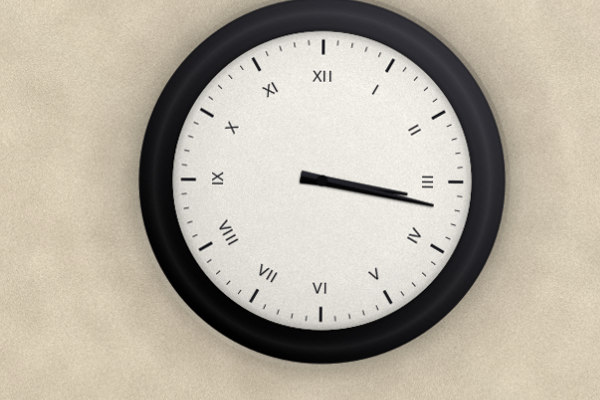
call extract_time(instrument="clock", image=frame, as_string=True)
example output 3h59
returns 3h17
